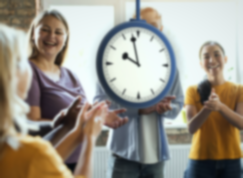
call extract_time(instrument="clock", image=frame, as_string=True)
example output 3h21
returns 9h58
